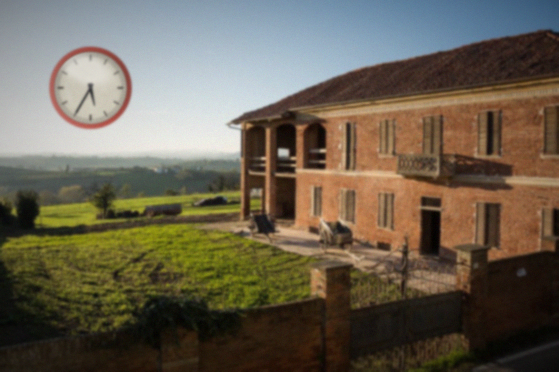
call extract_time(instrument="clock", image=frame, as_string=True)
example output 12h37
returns 5h35
